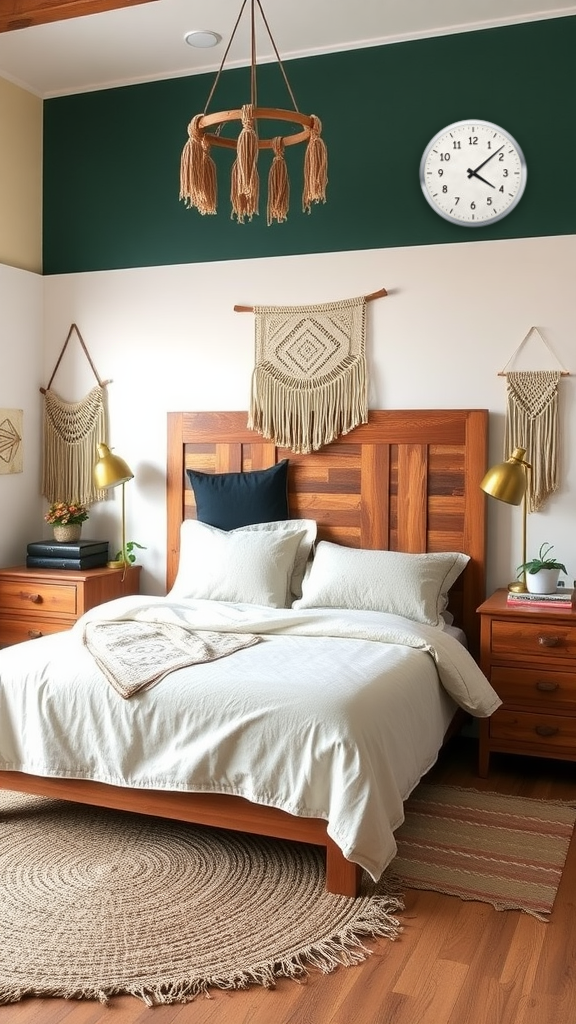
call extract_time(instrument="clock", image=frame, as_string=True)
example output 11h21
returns 4h08
